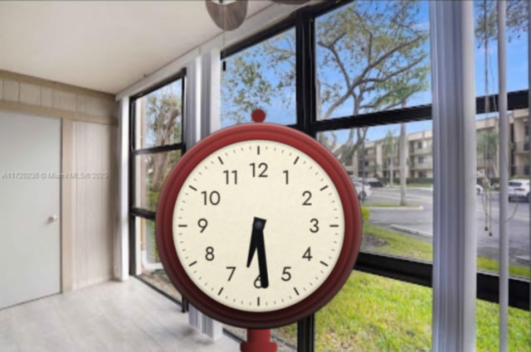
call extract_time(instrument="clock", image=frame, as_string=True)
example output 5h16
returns 6h29
